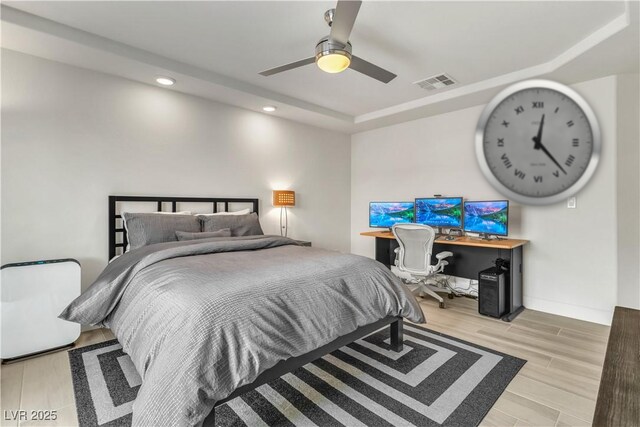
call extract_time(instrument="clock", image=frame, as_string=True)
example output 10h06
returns 12h23
